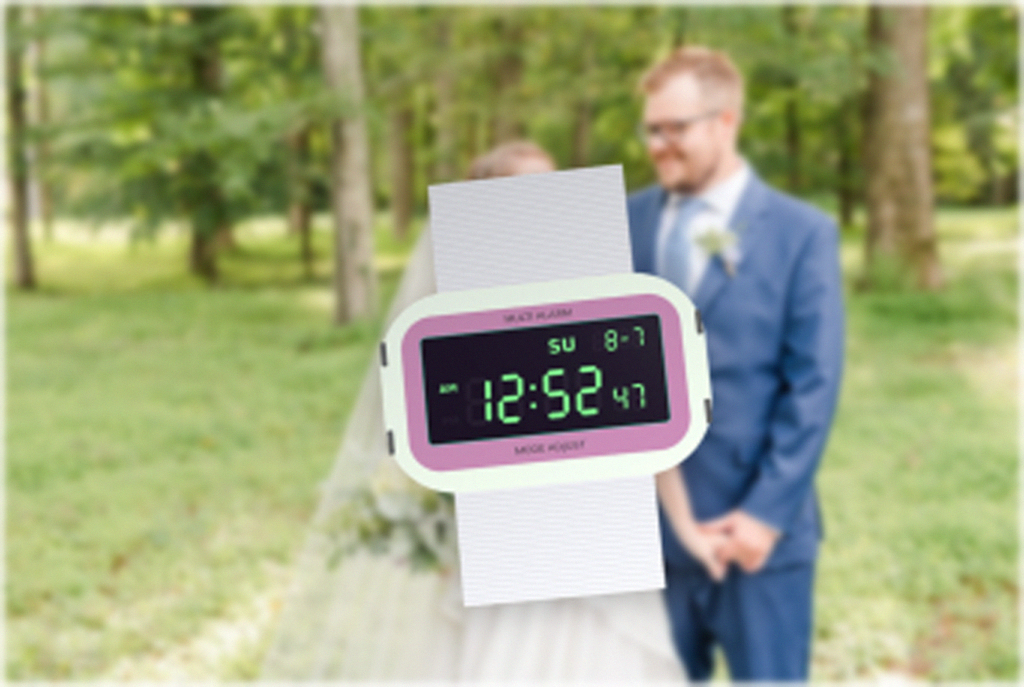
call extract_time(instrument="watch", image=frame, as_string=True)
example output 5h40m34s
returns 12h52m47s
